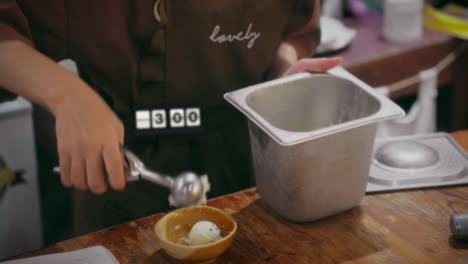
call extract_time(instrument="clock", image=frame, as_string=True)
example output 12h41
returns 3h00
